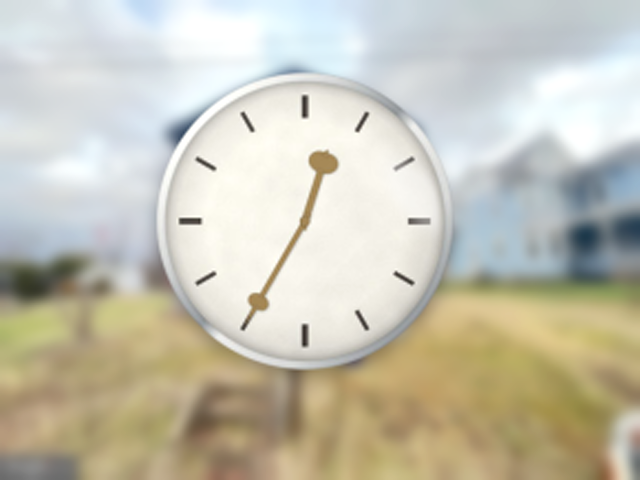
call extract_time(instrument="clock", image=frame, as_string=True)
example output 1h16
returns 12h35
